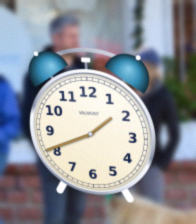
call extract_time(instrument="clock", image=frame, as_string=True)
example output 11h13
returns 1h41
